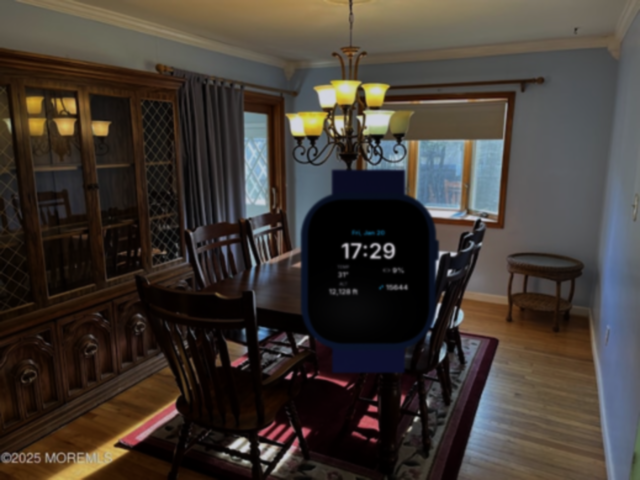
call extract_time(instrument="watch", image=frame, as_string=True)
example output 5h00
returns 17h29
